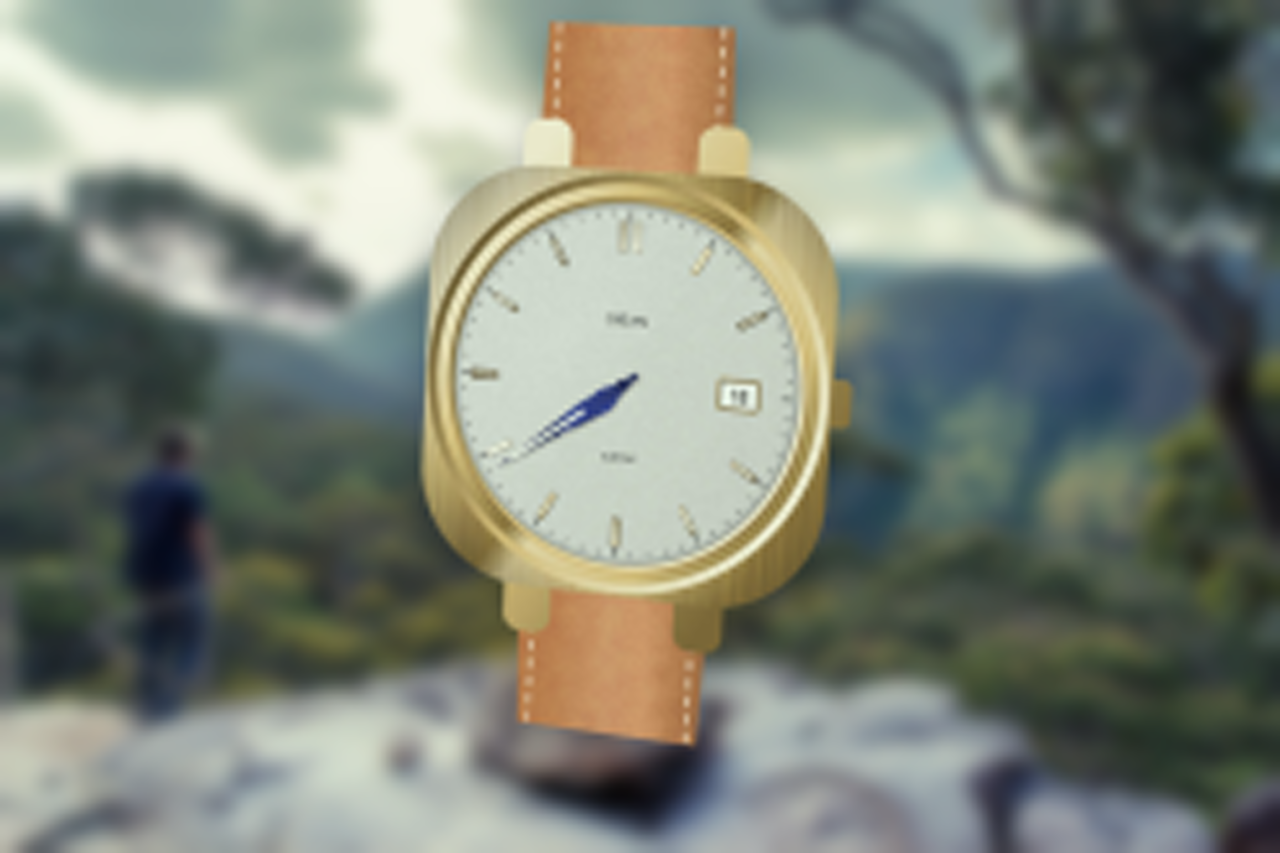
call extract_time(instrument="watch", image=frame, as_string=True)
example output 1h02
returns 7h39
